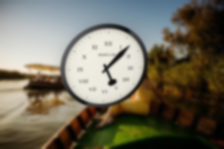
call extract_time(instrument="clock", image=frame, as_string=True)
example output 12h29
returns 5h07
